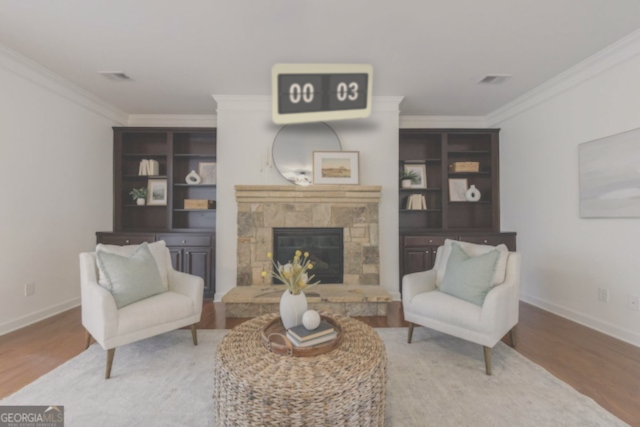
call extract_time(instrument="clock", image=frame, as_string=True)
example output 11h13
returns 0h03
